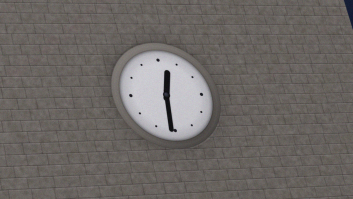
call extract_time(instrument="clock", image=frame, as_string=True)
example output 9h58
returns 12h31
